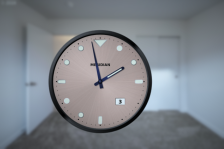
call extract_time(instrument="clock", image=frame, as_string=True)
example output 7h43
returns 1h58
